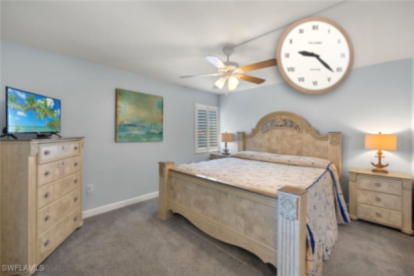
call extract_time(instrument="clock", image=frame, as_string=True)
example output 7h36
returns 9h22
